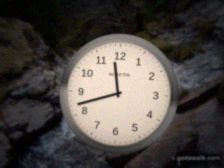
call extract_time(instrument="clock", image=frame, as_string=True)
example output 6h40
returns 11h42
